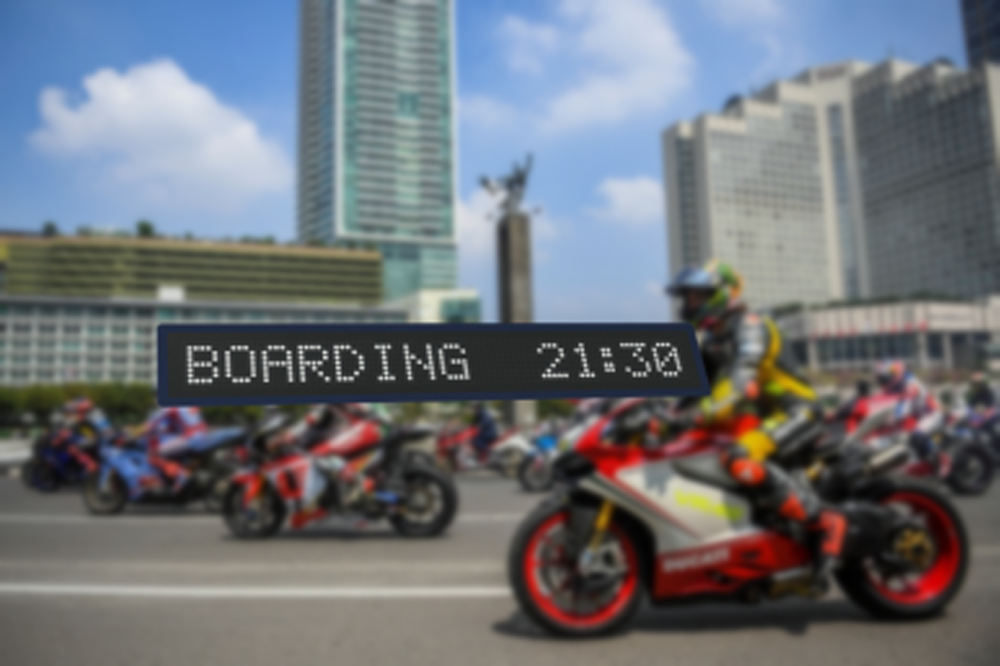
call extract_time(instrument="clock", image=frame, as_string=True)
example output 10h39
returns 21h30
